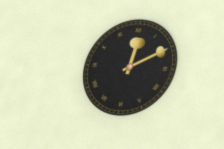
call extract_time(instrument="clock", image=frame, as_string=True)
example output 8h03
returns 12h10
